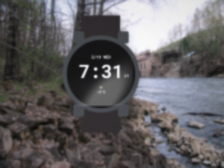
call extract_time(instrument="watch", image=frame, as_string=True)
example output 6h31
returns 7h31
